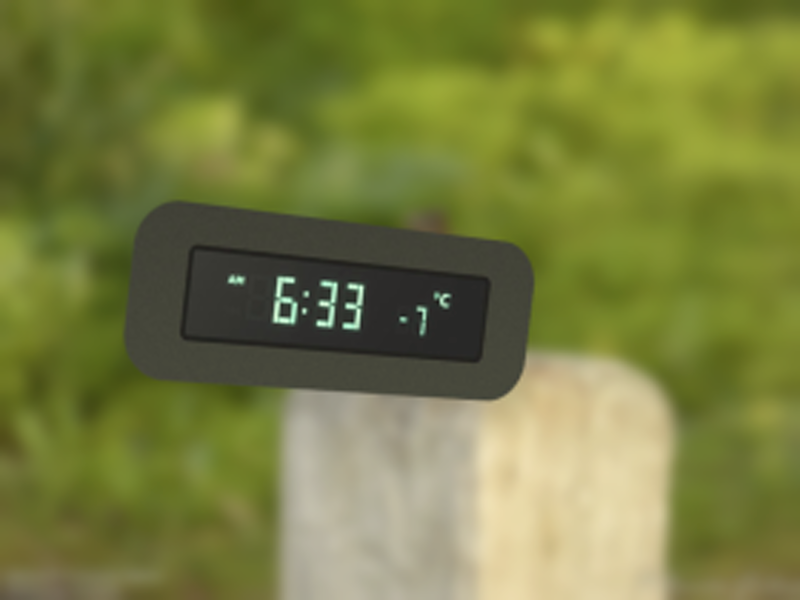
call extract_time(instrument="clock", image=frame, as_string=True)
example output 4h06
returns 6h33
